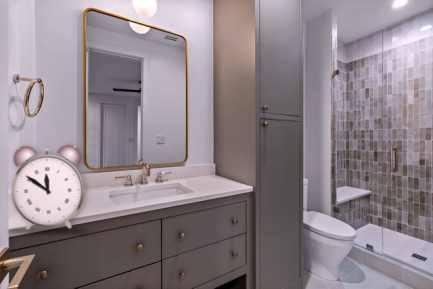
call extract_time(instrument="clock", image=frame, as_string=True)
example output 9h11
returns 11h51
